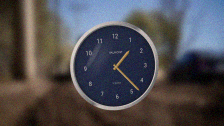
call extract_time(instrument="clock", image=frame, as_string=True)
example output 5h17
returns 1h23
